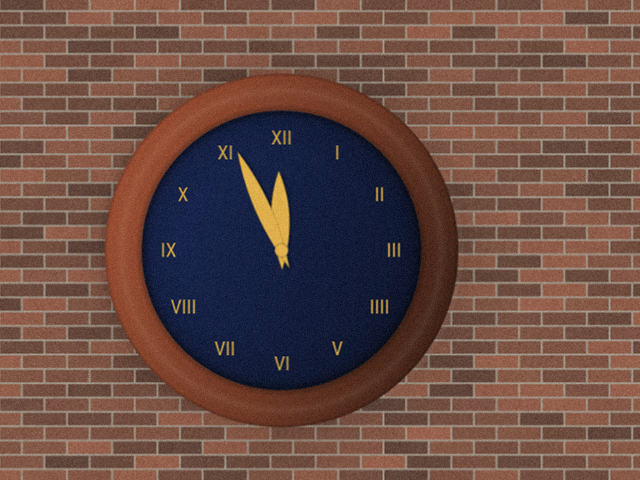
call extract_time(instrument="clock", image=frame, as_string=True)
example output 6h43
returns 11h56
